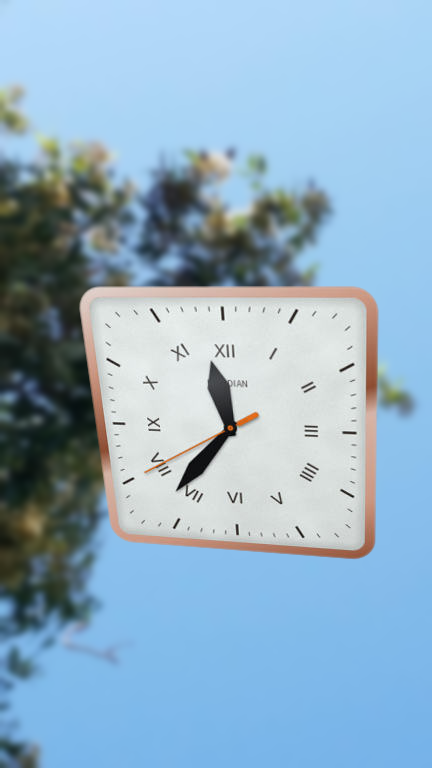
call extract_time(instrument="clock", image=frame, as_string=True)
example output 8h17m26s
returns 11h36m40s
